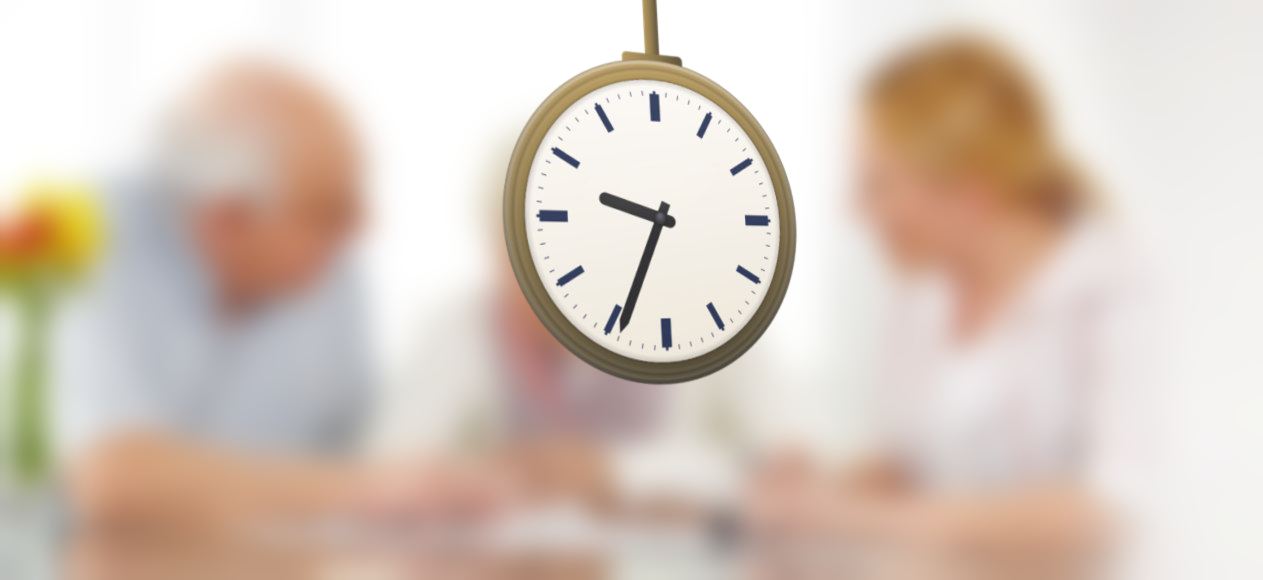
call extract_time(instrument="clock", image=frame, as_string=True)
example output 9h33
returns 9h34
